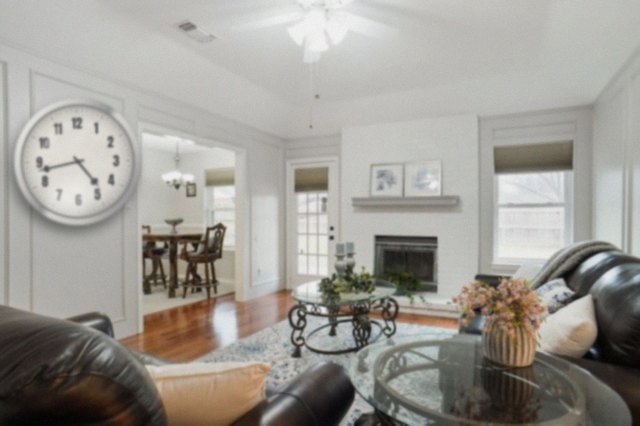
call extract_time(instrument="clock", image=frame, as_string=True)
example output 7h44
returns 4h43
